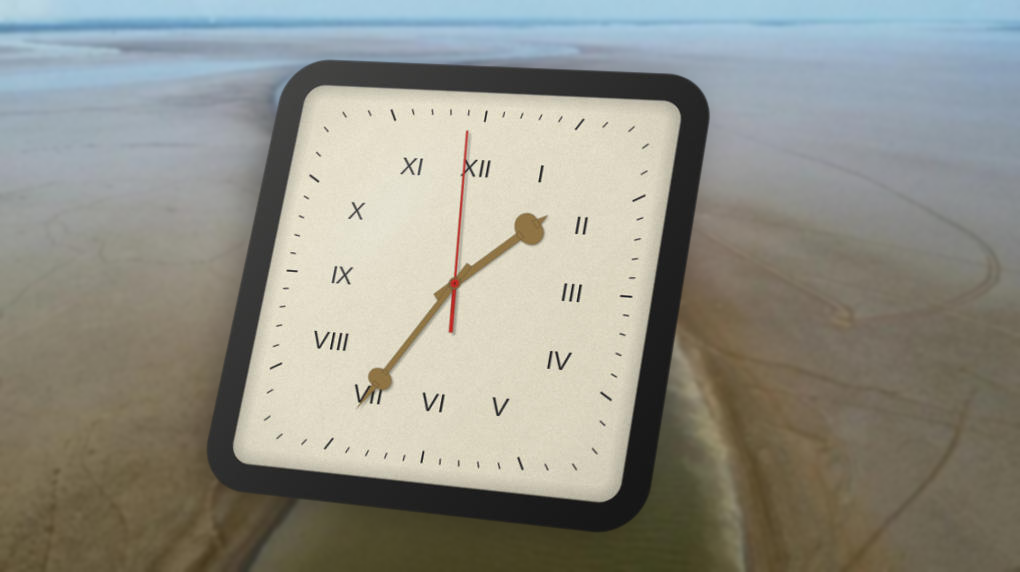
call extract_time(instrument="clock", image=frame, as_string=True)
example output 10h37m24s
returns 1h34m59s
